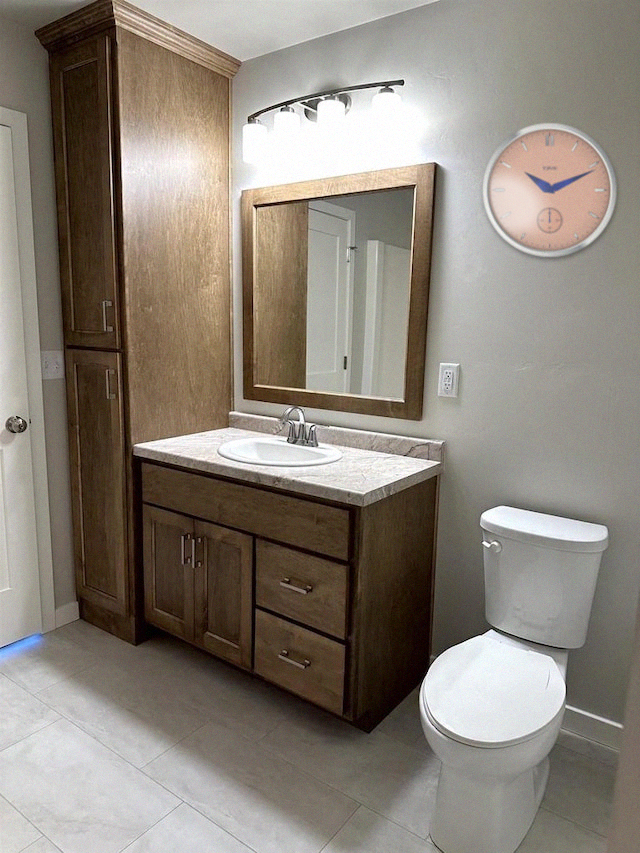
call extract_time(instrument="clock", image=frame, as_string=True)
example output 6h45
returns 10h11
